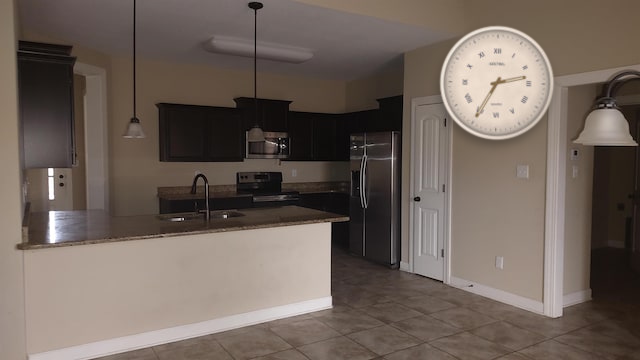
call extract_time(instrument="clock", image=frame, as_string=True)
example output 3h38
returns 2h35
